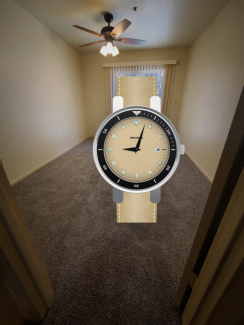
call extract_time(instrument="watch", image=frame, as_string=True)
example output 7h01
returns 9h03
